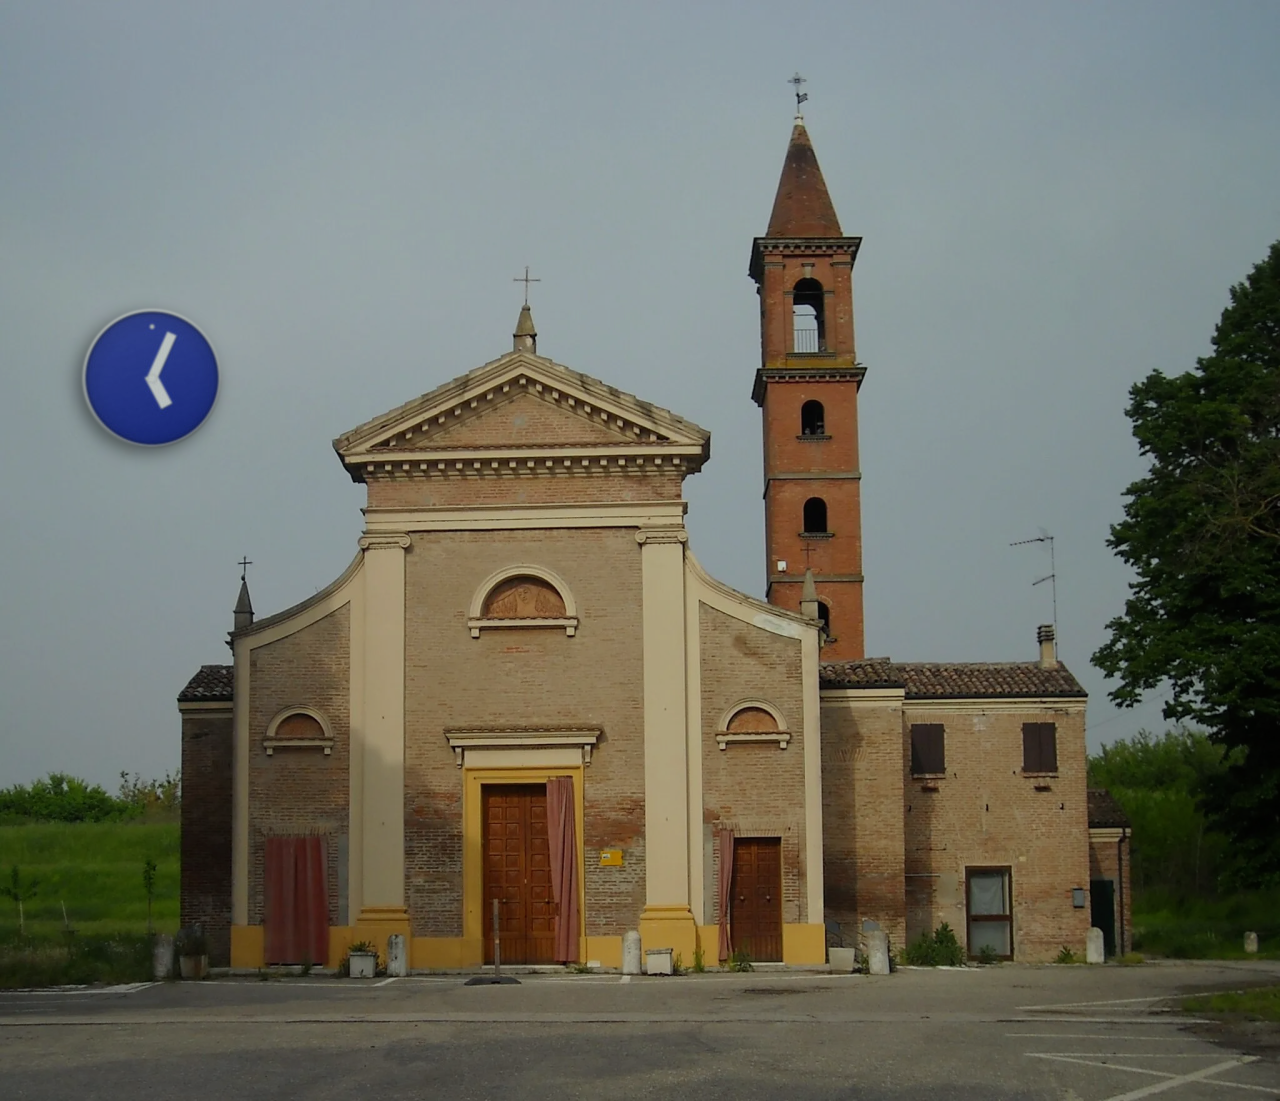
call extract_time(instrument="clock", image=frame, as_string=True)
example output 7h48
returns 5h04
